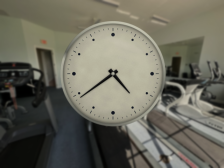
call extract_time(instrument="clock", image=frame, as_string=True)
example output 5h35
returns 4h39
